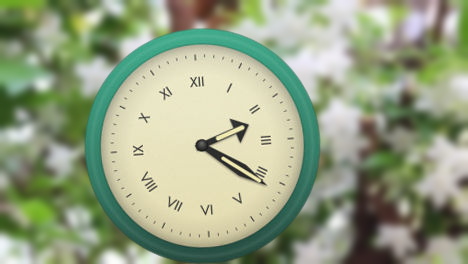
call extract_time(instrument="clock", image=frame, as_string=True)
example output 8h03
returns 2h21
